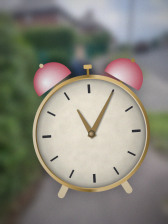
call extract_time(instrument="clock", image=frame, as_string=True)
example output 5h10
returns 11h05
